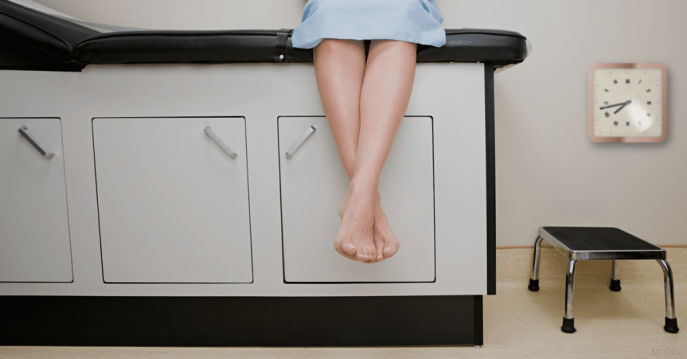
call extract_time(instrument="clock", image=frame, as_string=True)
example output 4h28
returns 7h43
